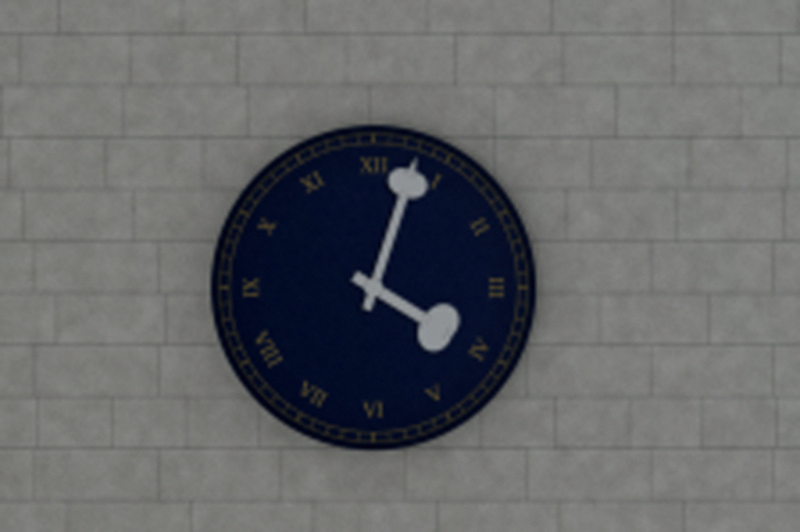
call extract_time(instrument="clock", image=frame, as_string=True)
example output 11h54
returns 4h03
